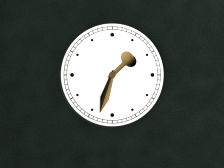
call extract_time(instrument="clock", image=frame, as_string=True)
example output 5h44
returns 1h33
